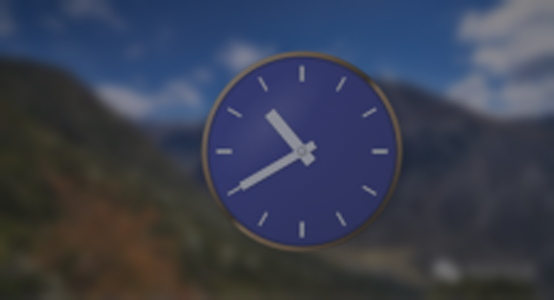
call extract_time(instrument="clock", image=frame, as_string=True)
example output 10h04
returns 10h40
